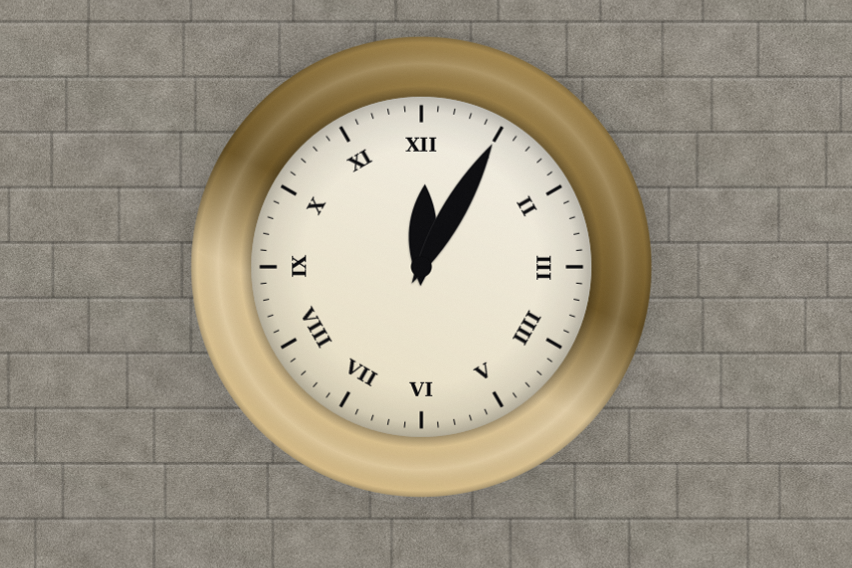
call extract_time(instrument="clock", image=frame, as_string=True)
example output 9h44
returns 12h05
